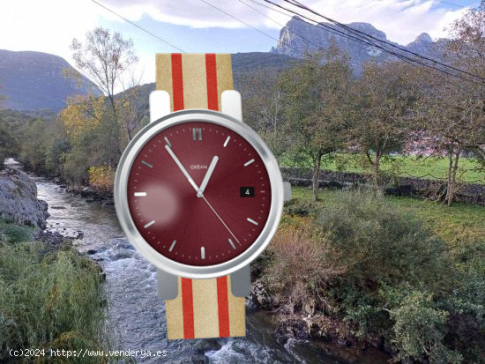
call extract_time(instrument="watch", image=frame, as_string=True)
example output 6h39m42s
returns 12h54m24s
